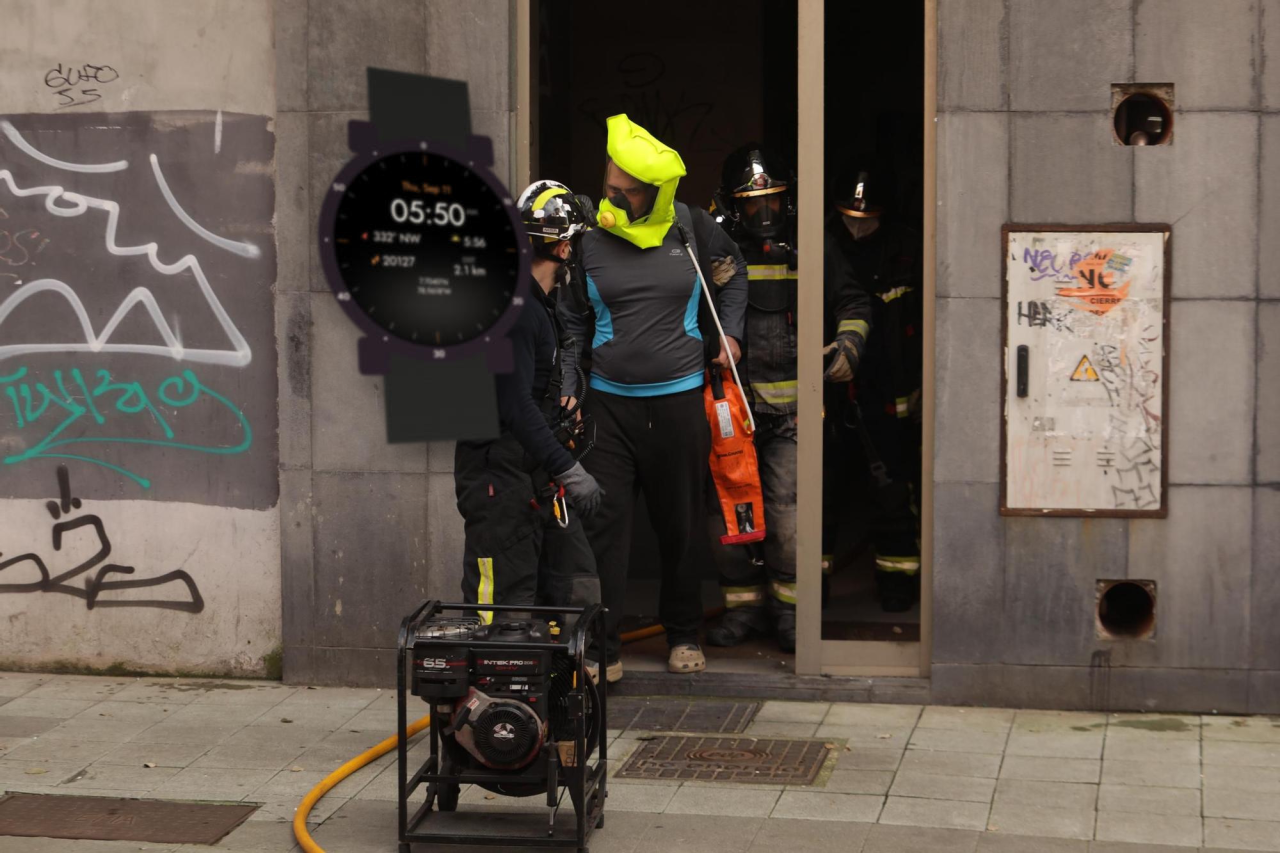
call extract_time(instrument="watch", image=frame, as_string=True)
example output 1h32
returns 5h50
